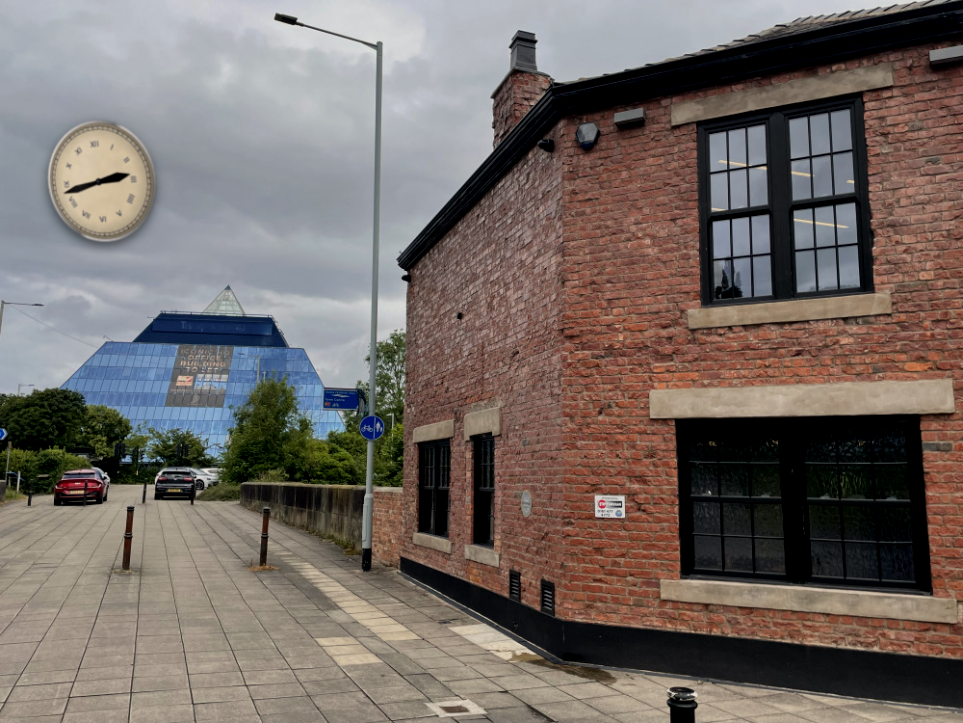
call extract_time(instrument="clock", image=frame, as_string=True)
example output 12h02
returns 2h43
